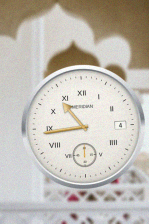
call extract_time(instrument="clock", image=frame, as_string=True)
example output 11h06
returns 10h44
